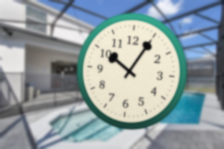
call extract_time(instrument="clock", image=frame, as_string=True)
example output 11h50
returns 10h05
